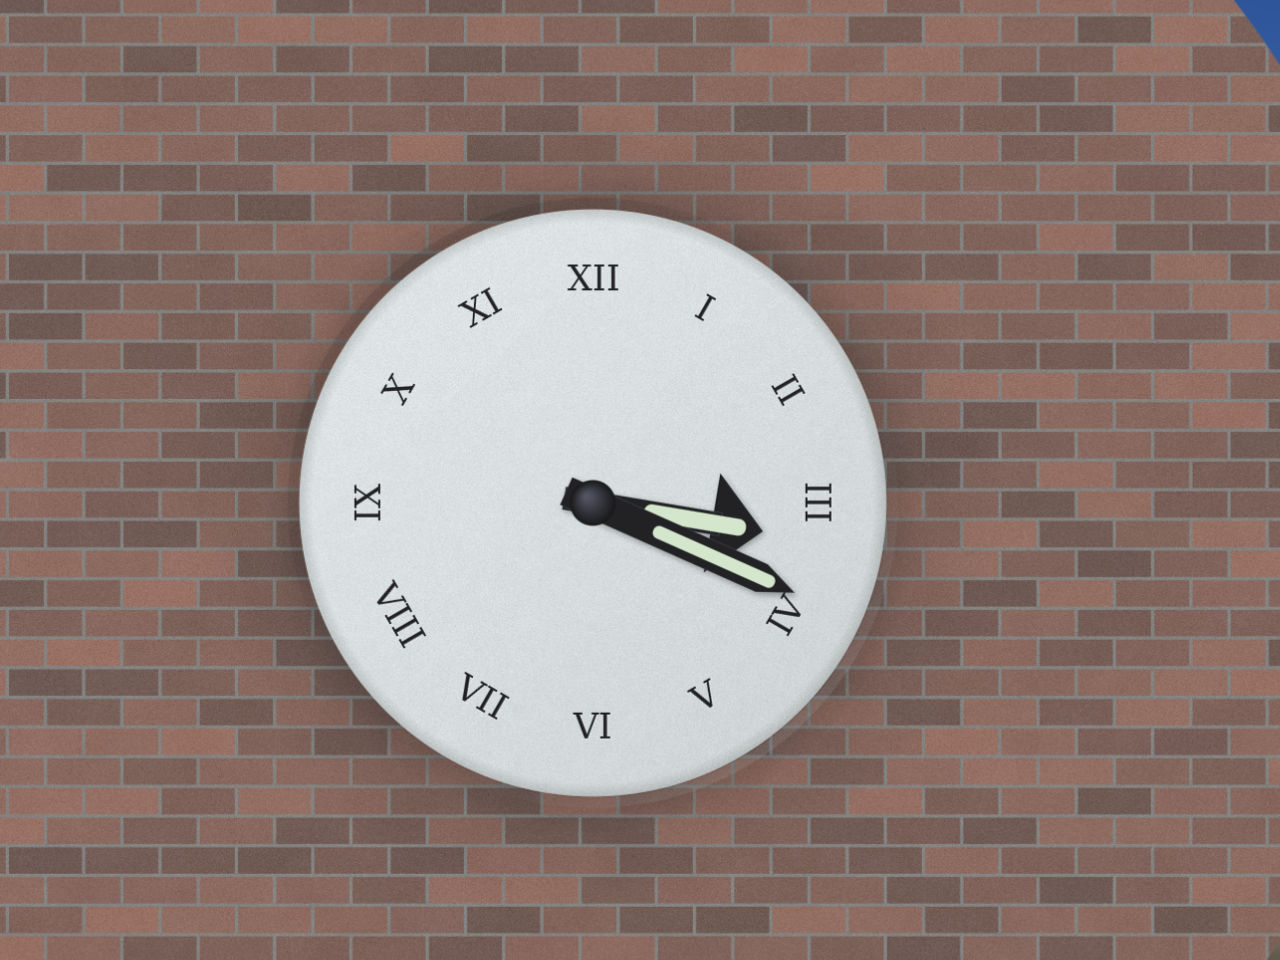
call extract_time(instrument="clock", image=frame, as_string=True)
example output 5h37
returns 3h19
